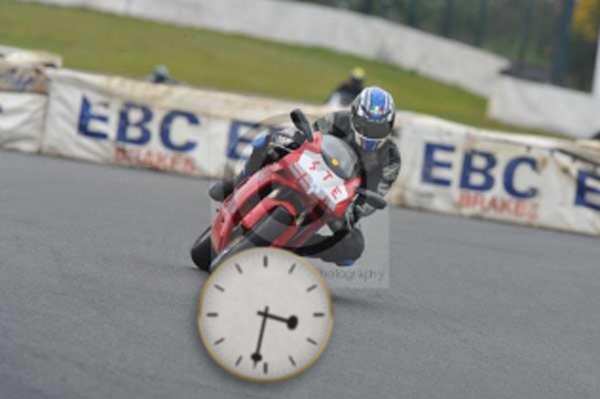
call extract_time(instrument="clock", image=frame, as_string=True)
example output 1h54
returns 3h32
